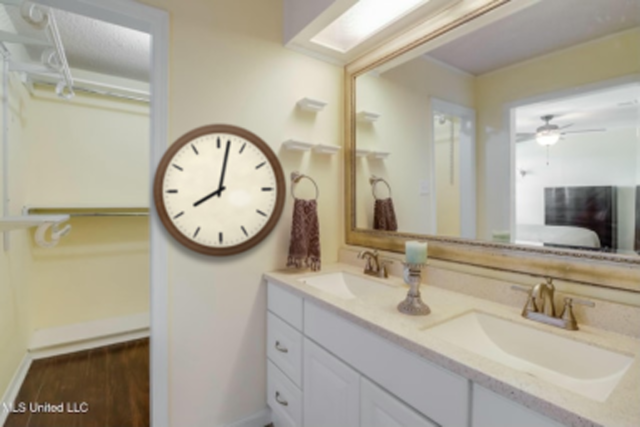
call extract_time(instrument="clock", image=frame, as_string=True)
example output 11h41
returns 8h02
